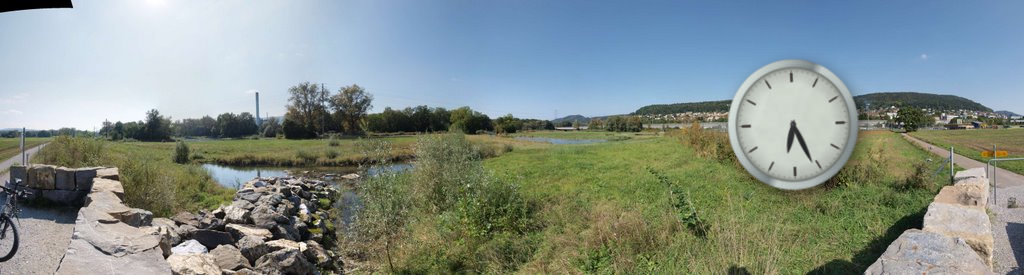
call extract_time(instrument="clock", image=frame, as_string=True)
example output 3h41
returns 6h26
